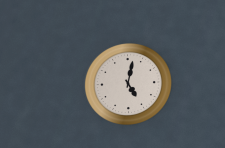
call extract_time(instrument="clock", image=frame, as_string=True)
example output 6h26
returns 5h02
